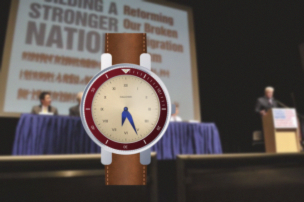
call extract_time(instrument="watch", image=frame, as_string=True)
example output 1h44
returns 6h26
